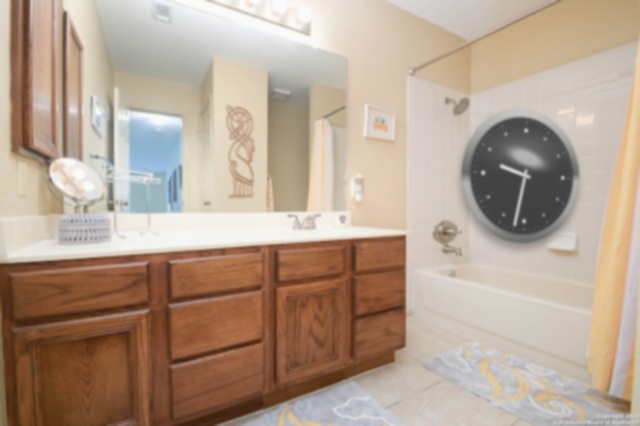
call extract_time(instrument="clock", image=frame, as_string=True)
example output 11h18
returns 9h32
